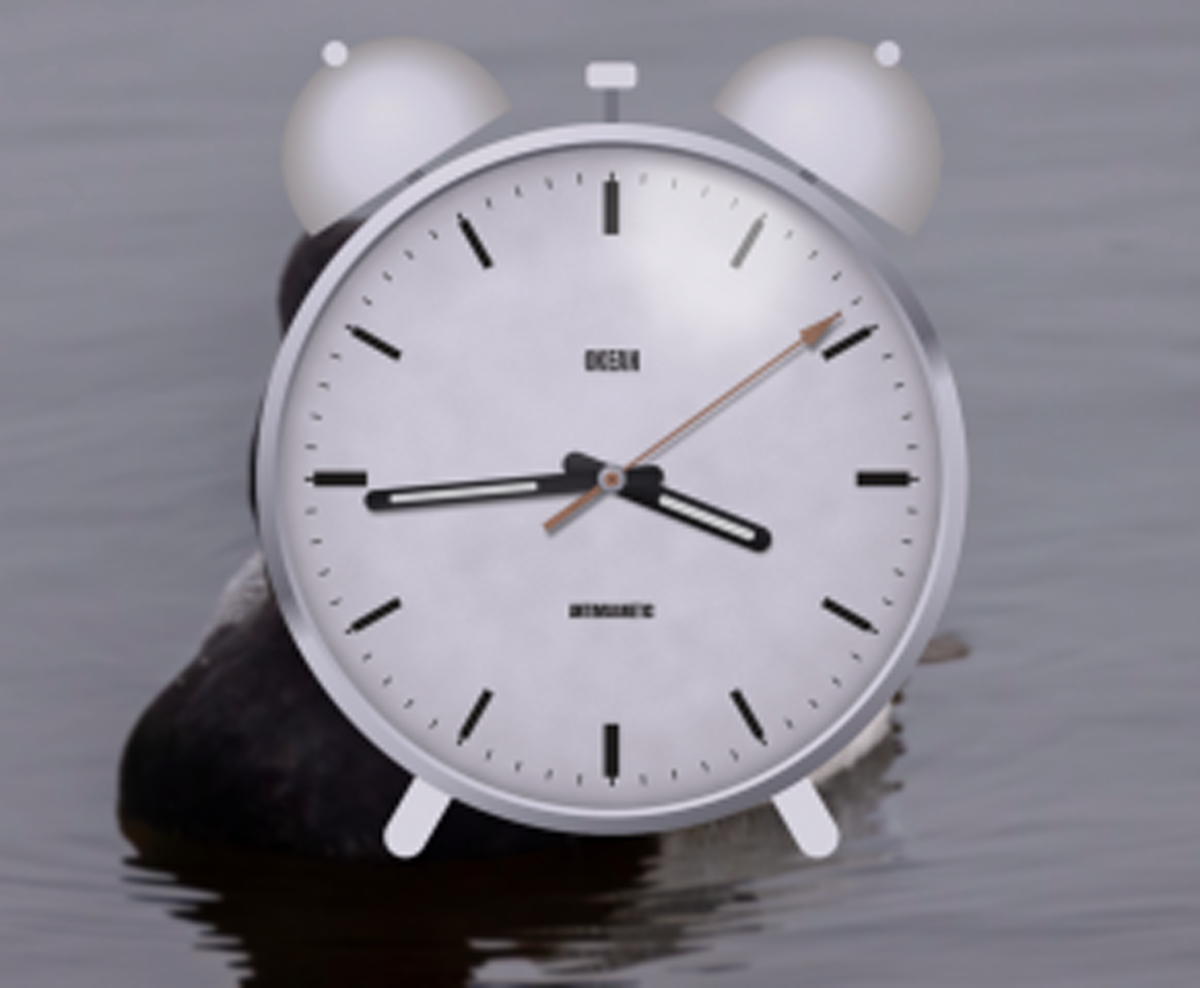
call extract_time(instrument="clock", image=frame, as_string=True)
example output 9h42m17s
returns 3h44m09s
